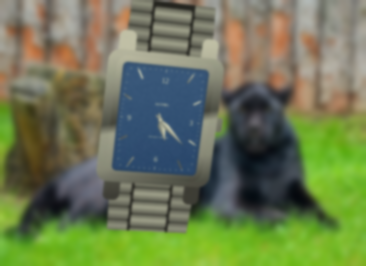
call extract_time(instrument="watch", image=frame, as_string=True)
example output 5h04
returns 5h22
